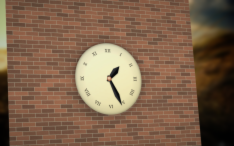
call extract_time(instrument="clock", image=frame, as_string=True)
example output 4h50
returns 1h26
